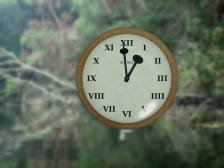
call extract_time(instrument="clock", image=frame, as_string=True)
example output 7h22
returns 12h59
